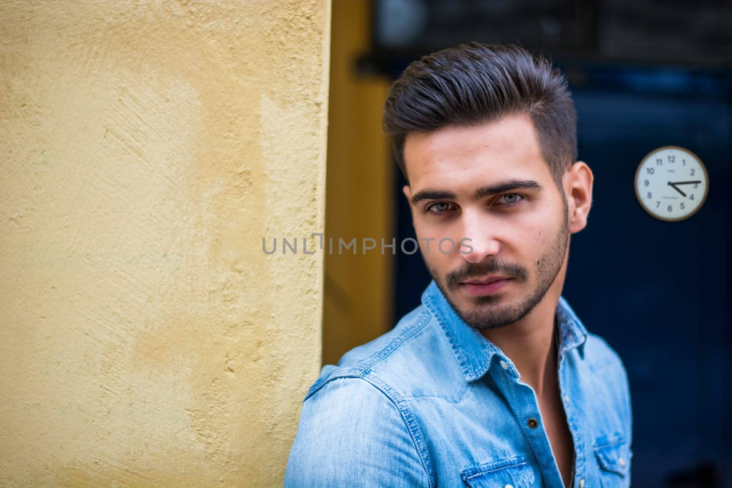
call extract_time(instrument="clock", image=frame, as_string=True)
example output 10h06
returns 4h14
